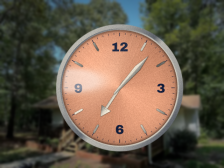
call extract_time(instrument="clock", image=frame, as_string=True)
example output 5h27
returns 7h07
